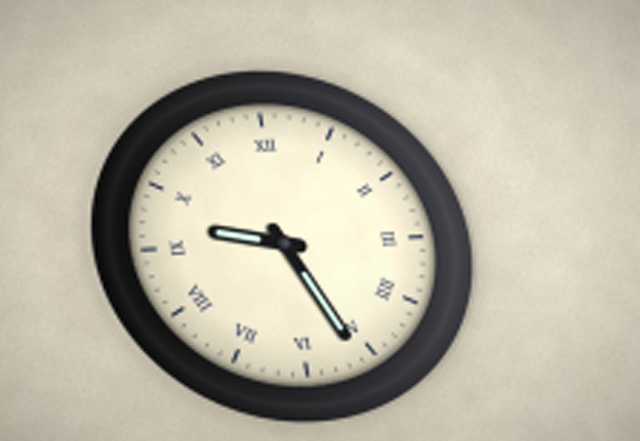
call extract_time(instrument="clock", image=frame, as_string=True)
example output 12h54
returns 9h26
